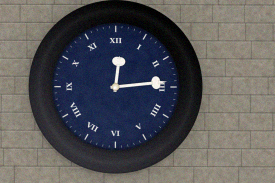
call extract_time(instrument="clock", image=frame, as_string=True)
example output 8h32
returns 12h14
